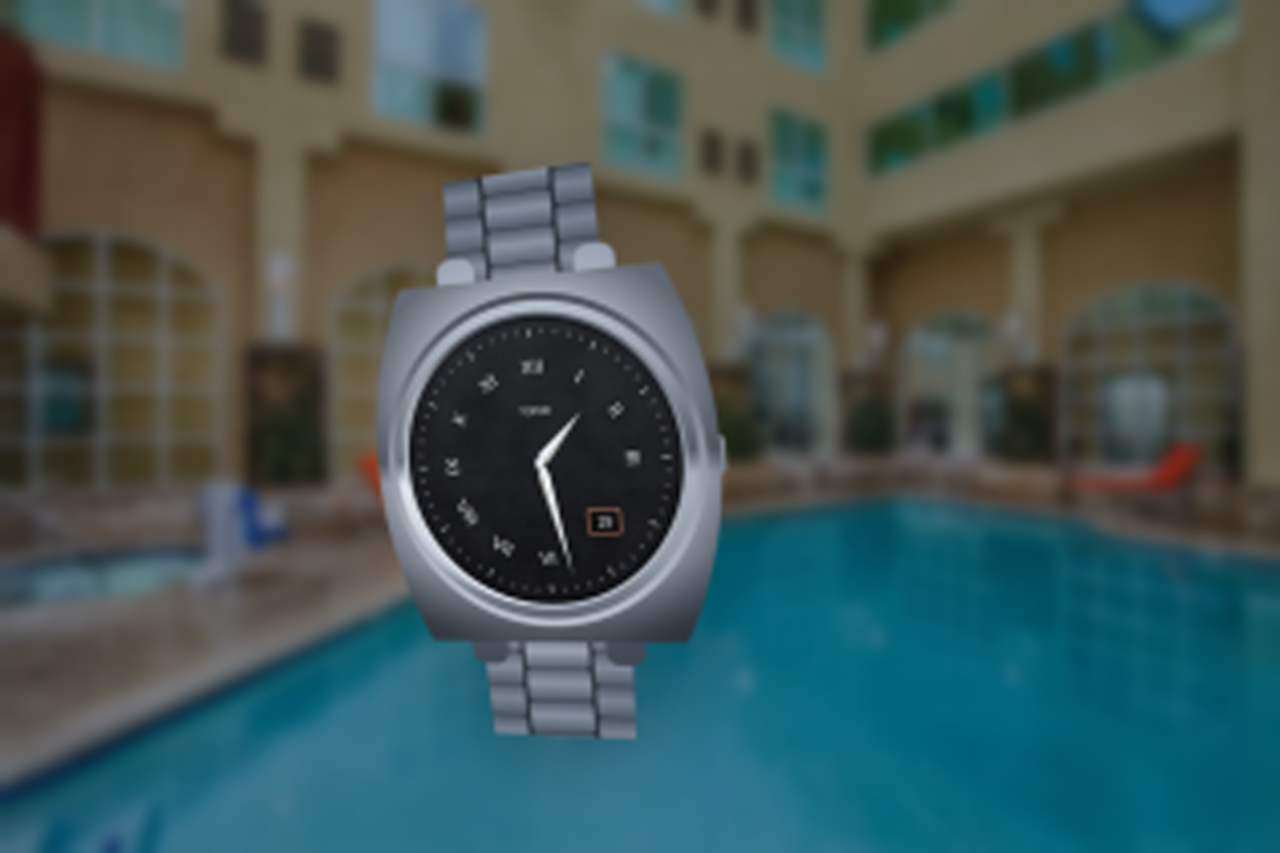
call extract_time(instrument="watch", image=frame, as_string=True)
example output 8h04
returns 1h28
